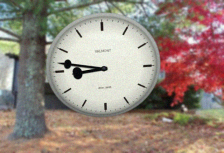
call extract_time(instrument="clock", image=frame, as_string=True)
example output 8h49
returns 8h47
